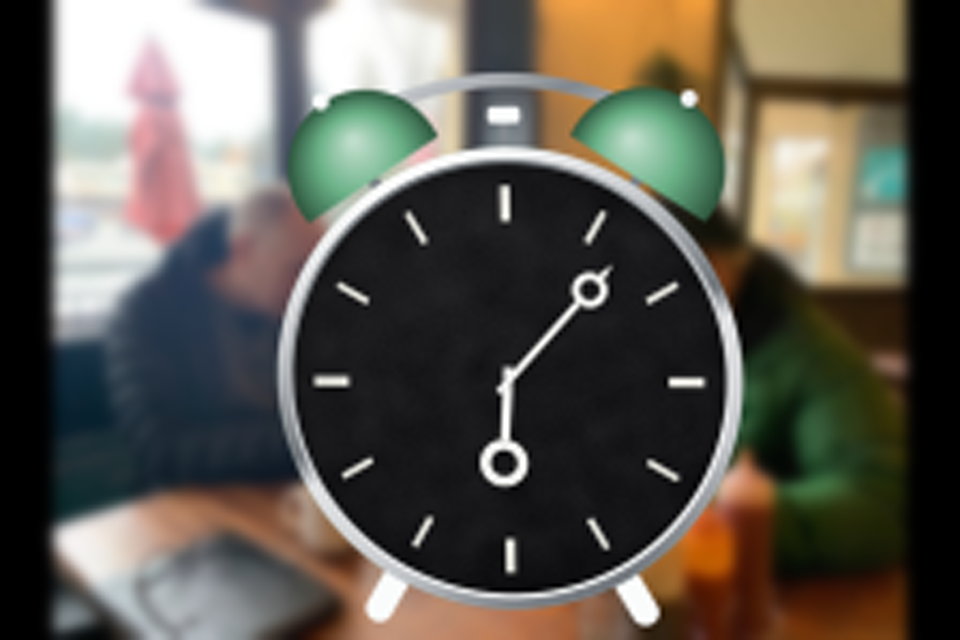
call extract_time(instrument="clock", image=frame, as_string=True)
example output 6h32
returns 6h07
